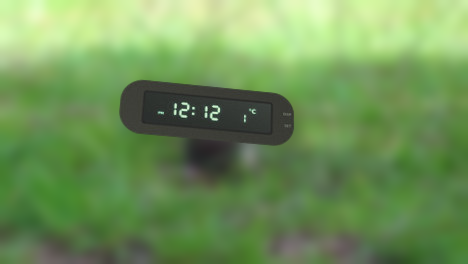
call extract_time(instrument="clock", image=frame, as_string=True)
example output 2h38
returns 12h12
